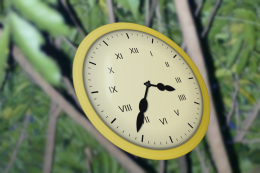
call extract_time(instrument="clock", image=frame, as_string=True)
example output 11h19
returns 3h36
